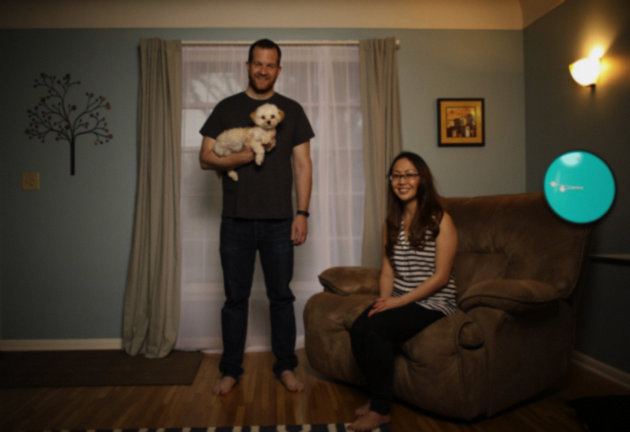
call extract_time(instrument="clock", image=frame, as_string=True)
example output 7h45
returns 8h46
